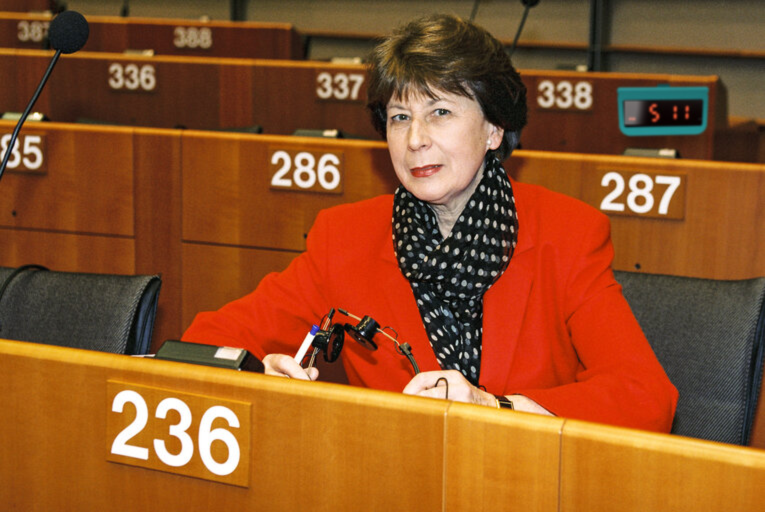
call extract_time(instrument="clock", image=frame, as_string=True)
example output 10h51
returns 5h11
